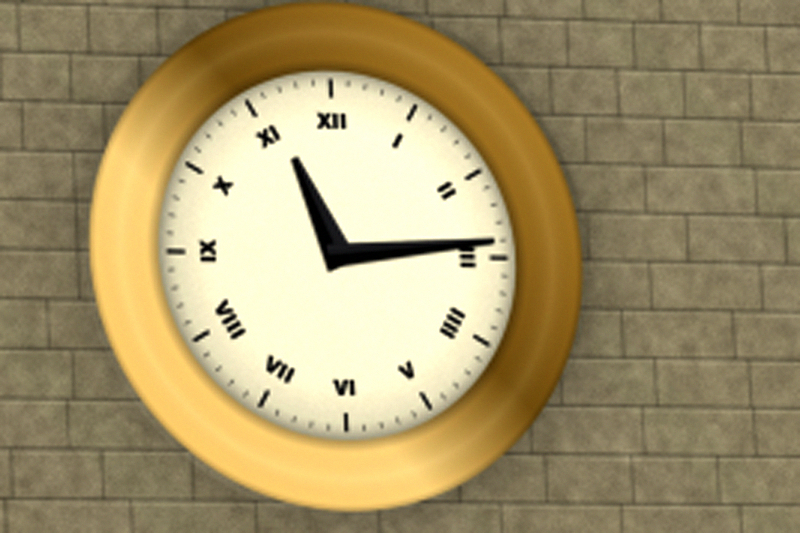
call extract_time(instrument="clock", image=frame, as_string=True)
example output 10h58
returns 11h14
